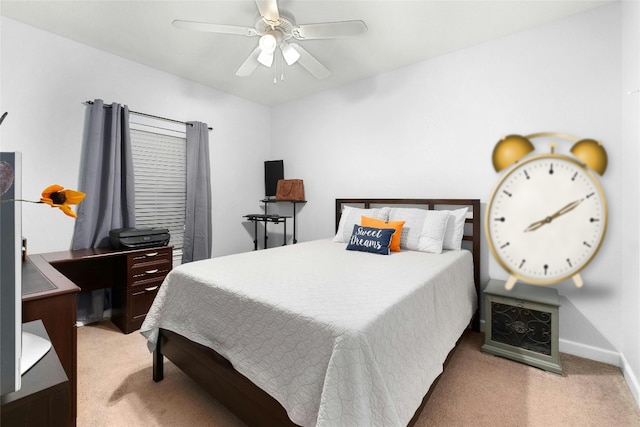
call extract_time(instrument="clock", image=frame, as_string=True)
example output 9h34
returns 8h10
